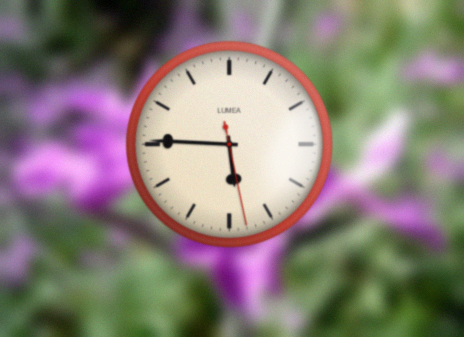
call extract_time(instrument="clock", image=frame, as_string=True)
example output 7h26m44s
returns 5h45m28s
